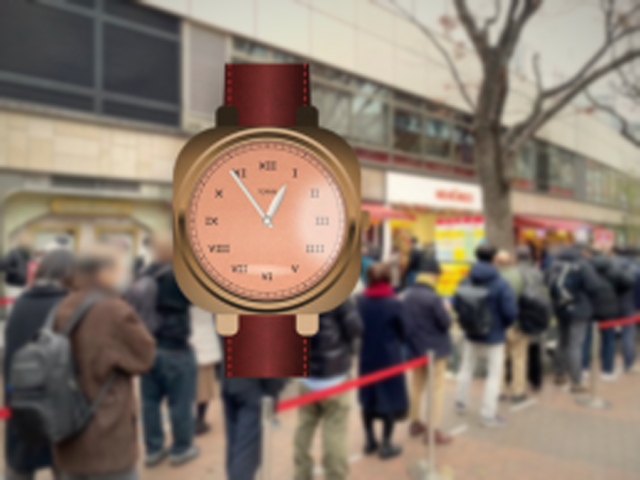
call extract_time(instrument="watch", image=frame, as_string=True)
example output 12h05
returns 12h54
